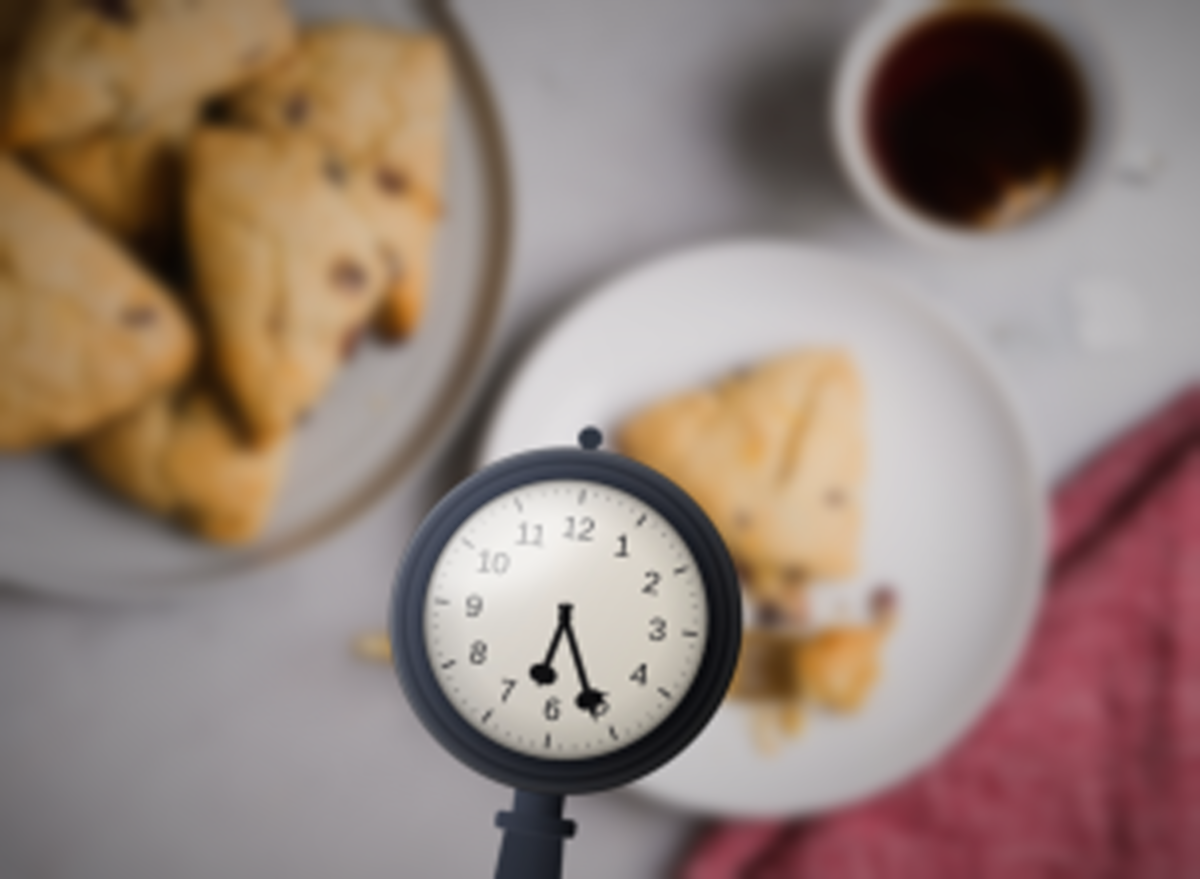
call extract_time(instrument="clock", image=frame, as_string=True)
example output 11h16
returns 6h26
